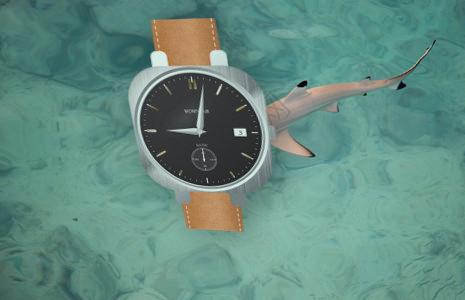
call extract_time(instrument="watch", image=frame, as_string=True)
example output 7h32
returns 9h02
